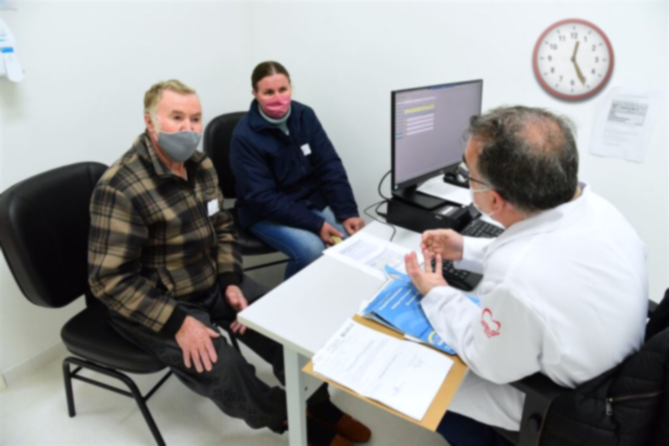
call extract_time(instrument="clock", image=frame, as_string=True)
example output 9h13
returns 12h26
